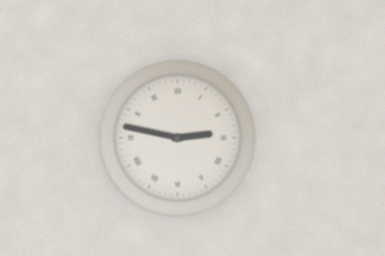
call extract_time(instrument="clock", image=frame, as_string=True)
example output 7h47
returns 2h47
